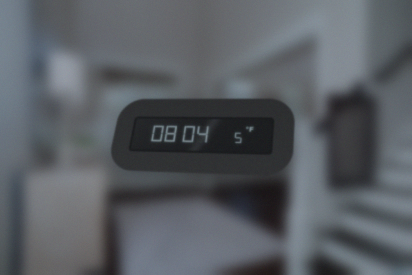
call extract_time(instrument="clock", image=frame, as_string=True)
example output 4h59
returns 8h04
